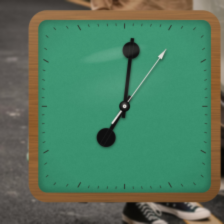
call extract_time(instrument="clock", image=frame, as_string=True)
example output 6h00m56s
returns 7h01m06s
